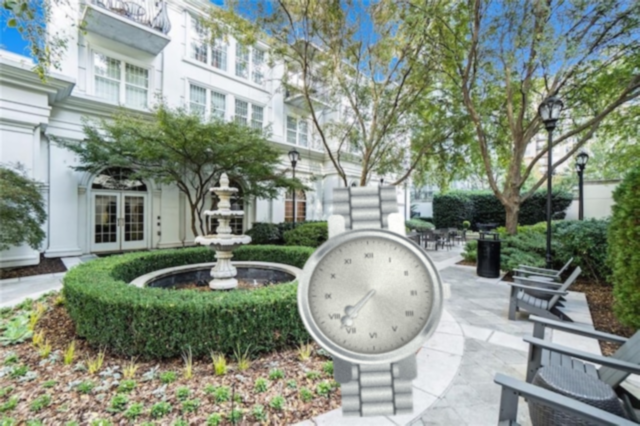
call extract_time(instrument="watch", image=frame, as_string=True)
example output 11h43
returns 7h37
